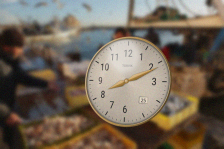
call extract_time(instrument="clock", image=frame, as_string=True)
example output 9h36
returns 8h11
